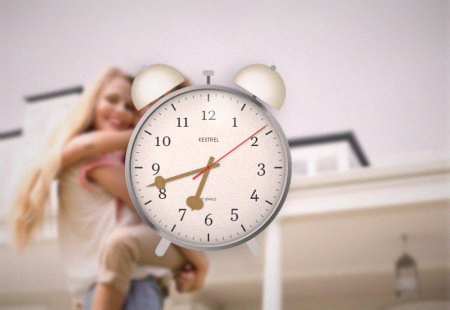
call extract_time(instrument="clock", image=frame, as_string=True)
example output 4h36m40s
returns 6h42m09s
